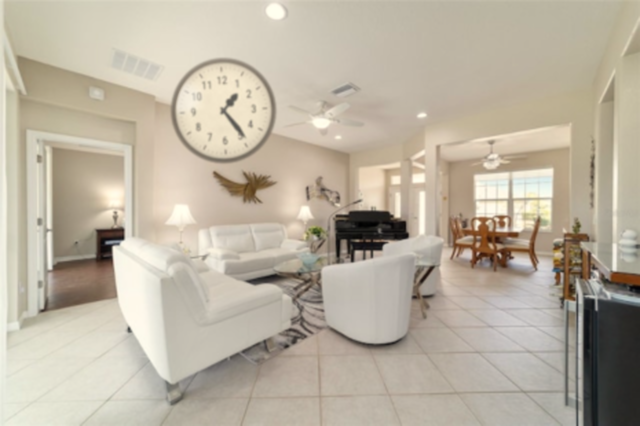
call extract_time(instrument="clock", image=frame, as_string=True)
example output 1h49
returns 1h24
